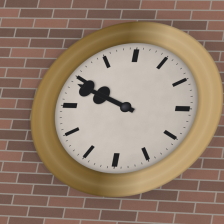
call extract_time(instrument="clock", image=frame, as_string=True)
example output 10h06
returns 9h49
